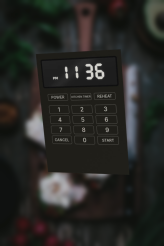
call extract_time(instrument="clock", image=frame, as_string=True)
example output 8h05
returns 11h36
